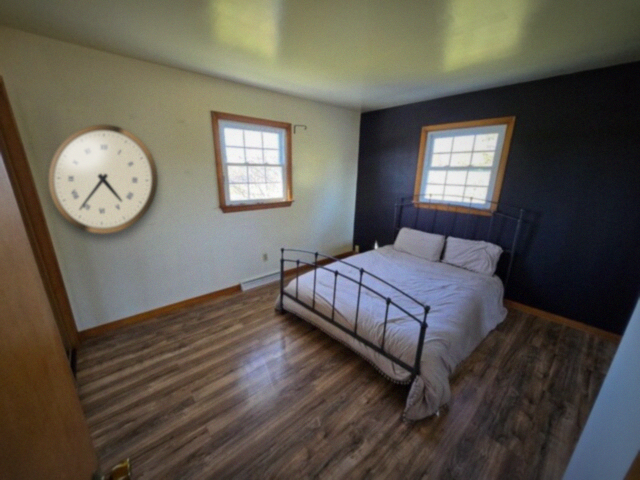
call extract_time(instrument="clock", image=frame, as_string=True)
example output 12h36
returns 4h36
